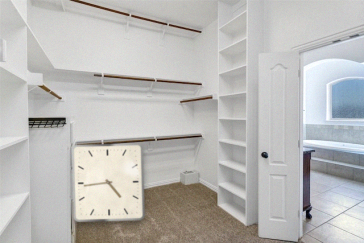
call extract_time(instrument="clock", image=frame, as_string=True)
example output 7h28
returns 4h44
